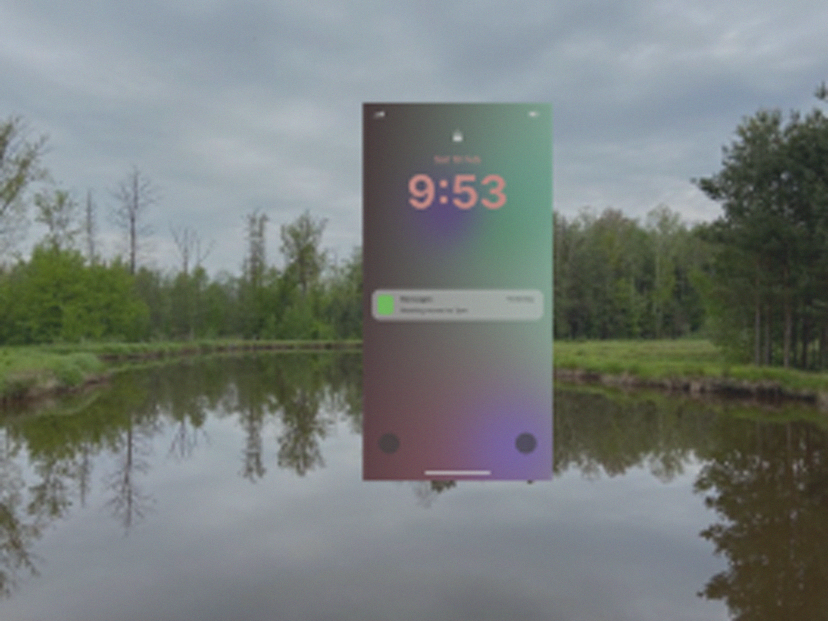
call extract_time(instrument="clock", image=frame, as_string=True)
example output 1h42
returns 9h53
